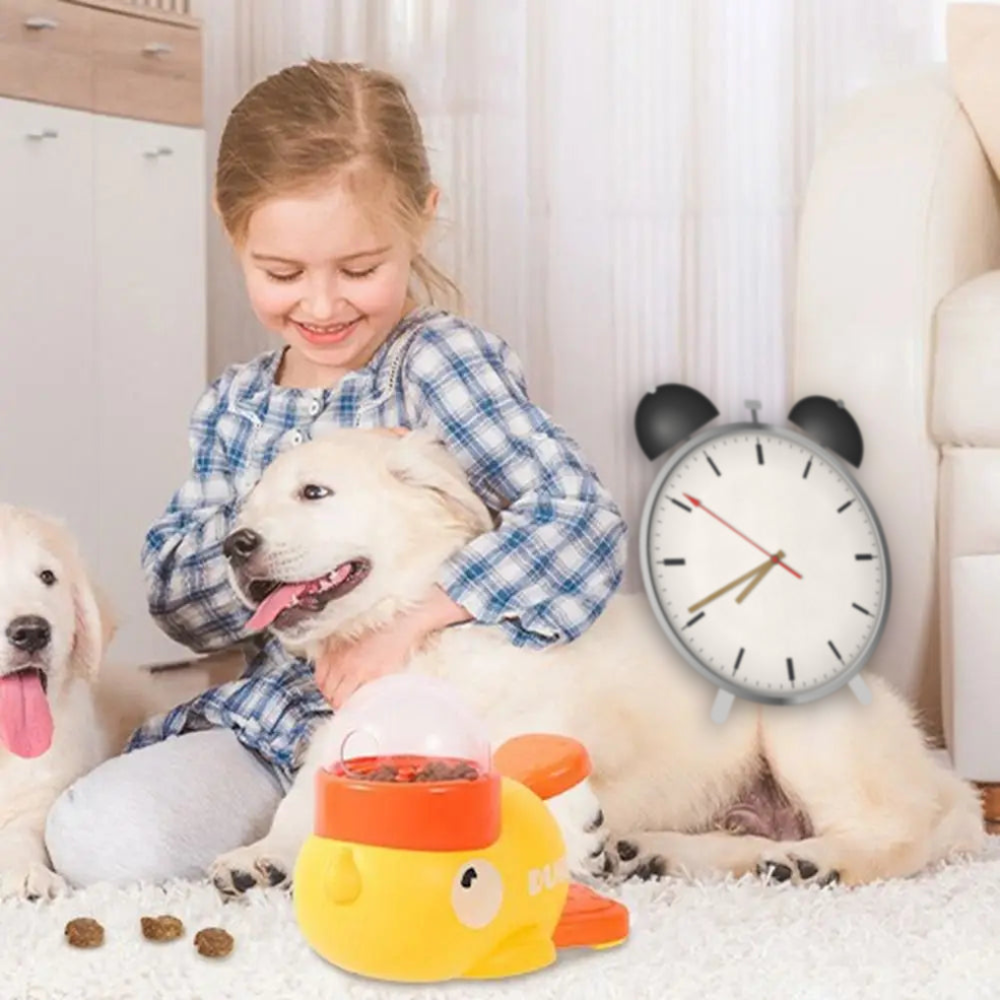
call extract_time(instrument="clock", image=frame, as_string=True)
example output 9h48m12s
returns 7h40m51s
